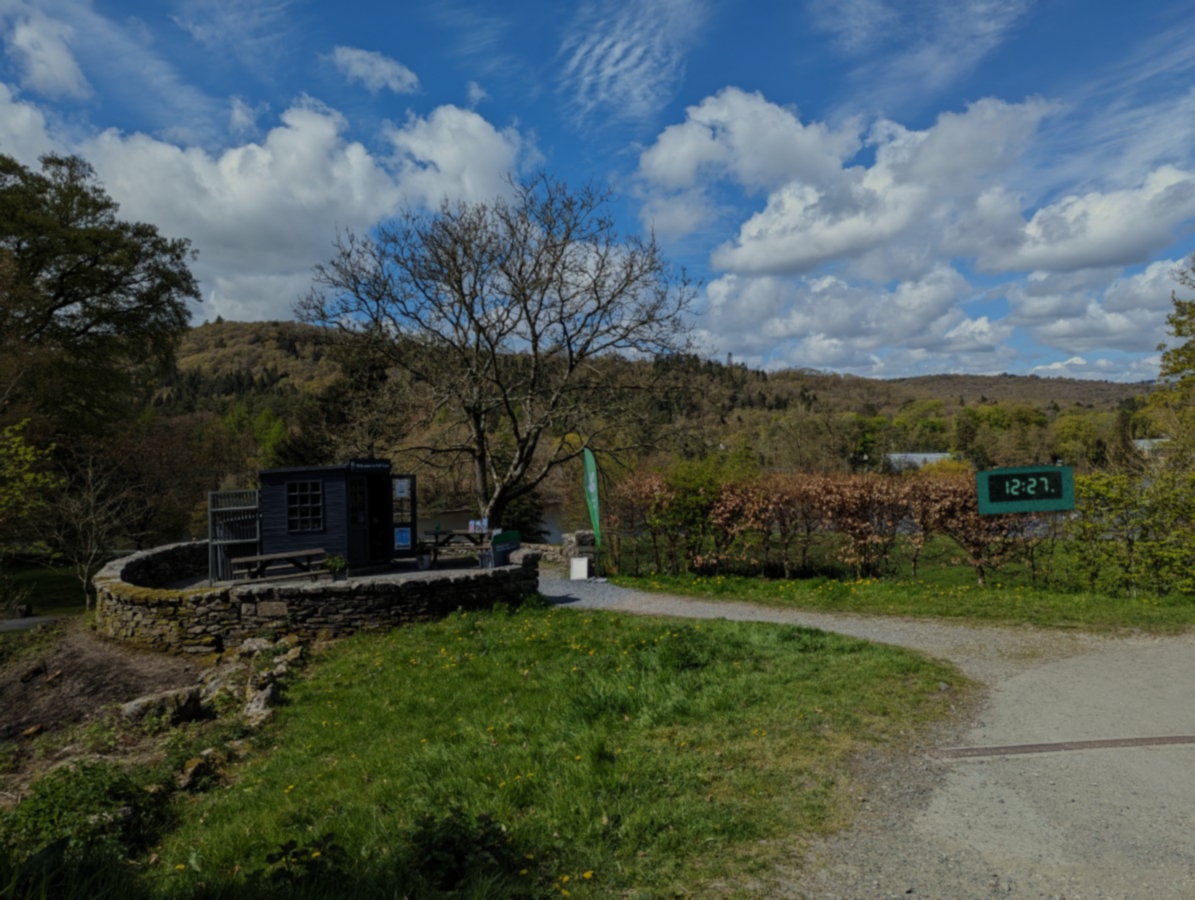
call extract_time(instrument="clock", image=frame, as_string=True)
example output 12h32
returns 12h27
